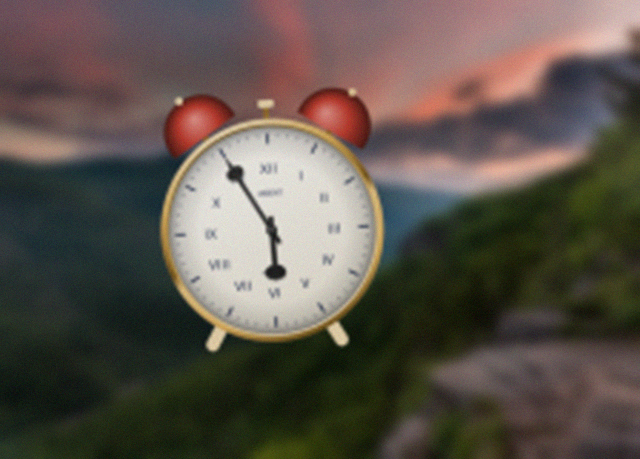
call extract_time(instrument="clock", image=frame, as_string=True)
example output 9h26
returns 5h55
